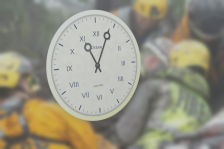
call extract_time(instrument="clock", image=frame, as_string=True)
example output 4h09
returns 11h04
